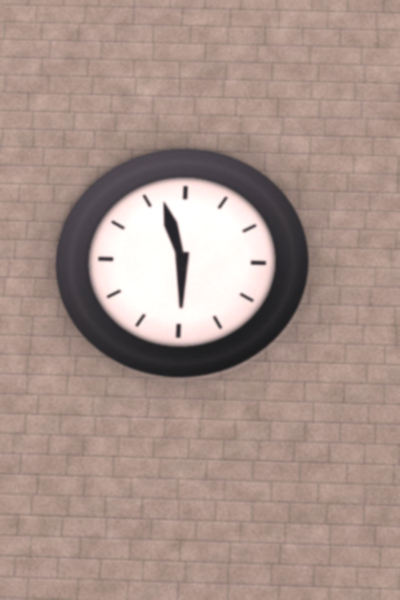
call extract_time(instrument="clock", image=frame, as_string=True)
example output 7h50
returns 5h57
